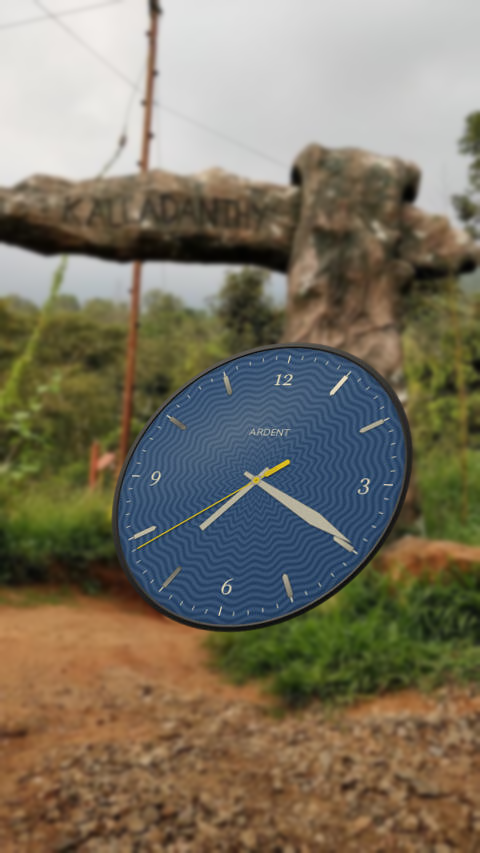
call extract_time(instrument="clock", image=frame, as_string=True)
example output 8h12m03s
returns 7h19m39s
